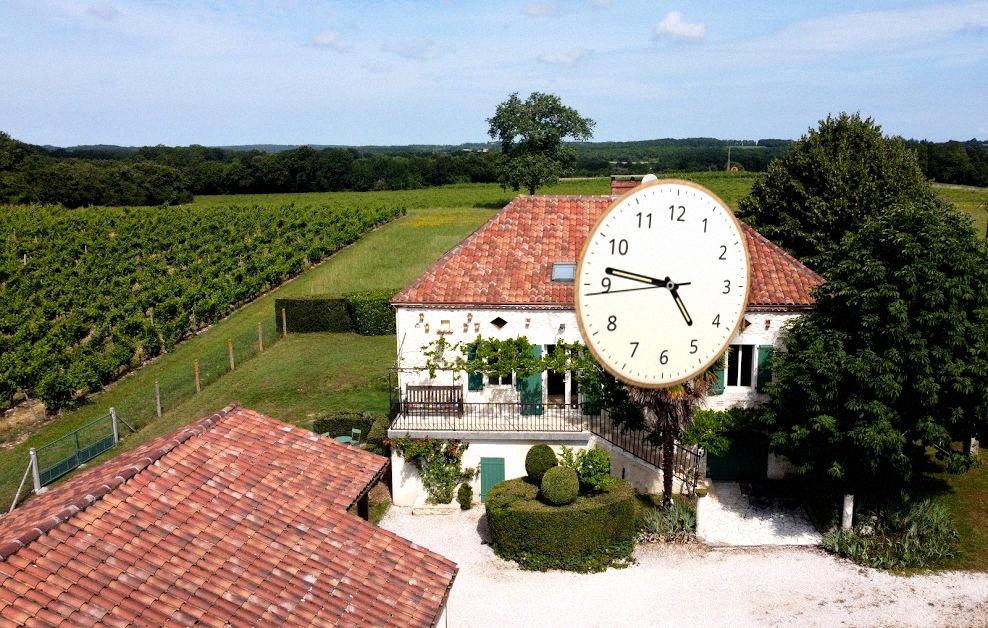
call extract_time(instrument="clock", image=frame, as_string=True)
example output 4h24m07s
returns 4h46m44s
